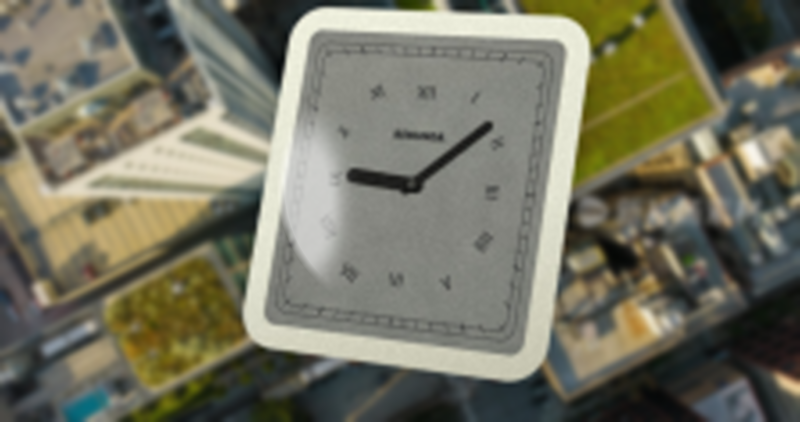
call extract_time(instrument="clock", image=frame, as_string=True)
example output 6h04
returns 9h08
